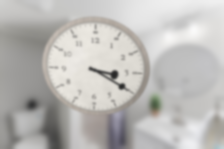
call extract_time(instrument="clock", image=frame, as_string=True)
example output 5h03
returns 3h20
